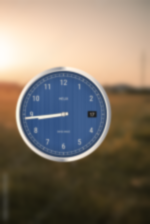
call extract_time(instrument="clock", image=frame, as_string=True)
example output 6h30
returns 8h44
